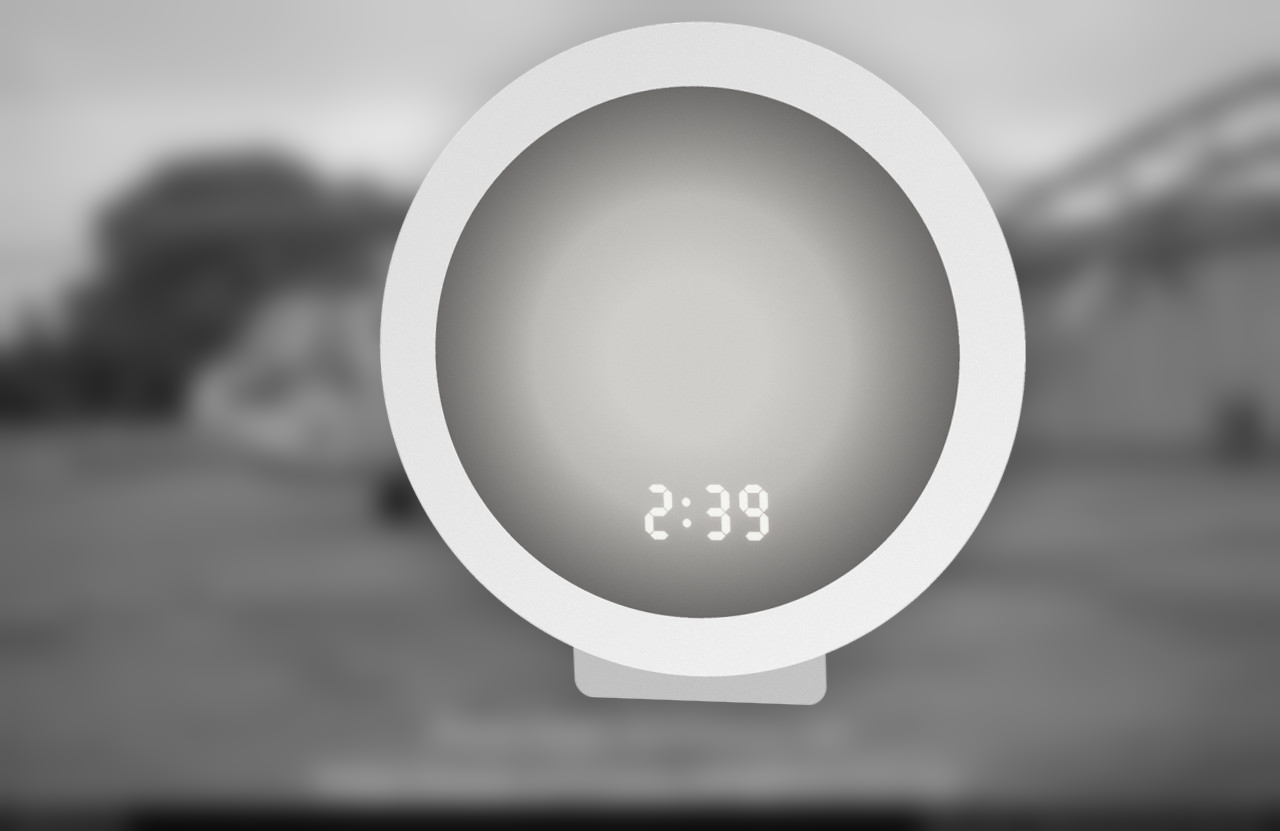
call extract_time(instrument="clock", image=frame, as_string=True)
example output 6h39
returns 2h39
